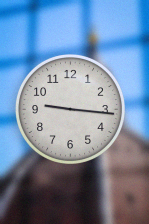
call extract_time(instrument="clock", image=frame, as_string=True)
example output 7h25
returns 9h16
